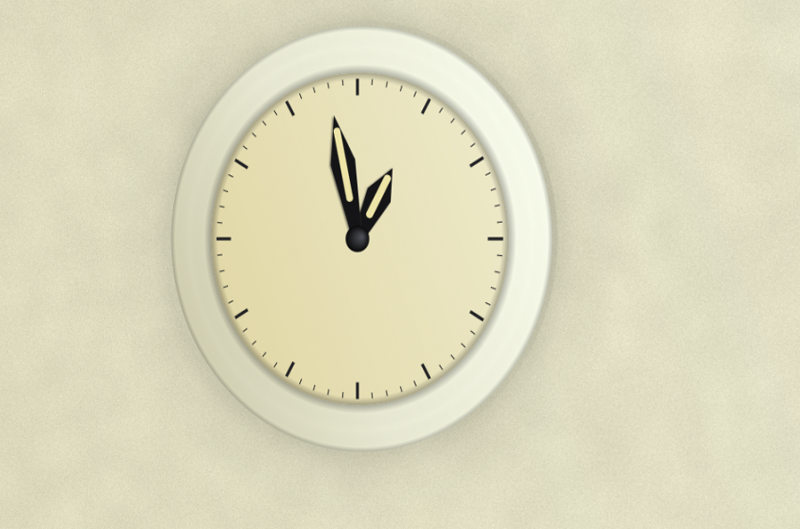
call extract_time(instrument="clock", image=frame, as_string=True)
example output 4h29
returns 12h58
